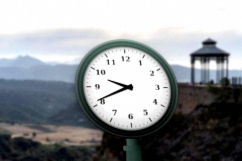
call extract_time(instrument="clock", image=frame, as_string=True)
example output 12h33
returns 9h41
